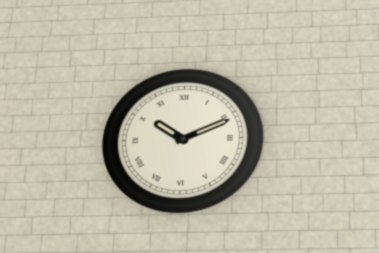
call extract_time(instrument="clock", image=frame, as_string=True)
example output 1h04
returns 10h11
